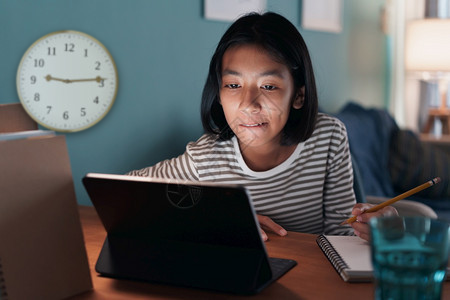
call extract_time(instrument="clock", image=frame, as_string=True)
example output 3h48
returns 9h14
